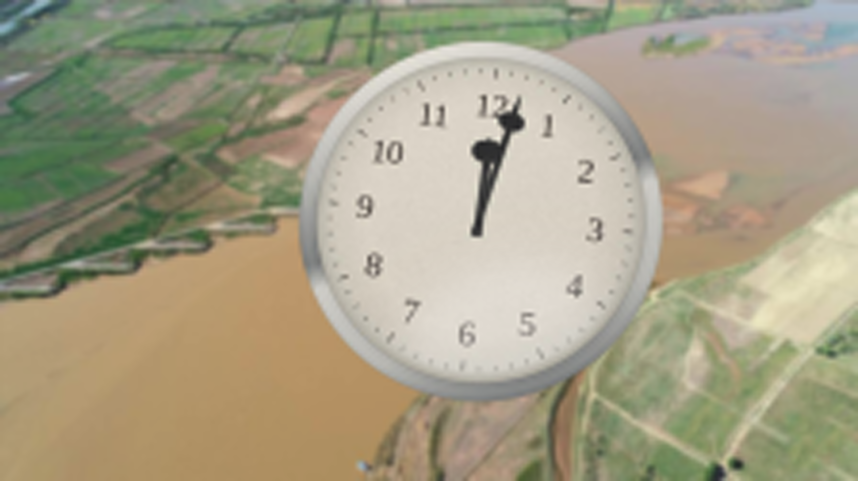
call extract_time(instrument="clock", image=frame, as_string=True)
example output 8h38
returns 12h02
